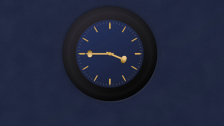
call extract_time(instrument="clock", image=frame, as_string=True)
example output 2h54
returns 3h45
